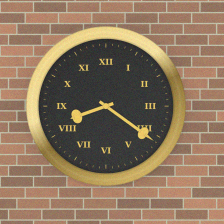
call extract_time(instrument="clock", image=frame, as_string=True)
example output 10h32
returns 8h21
